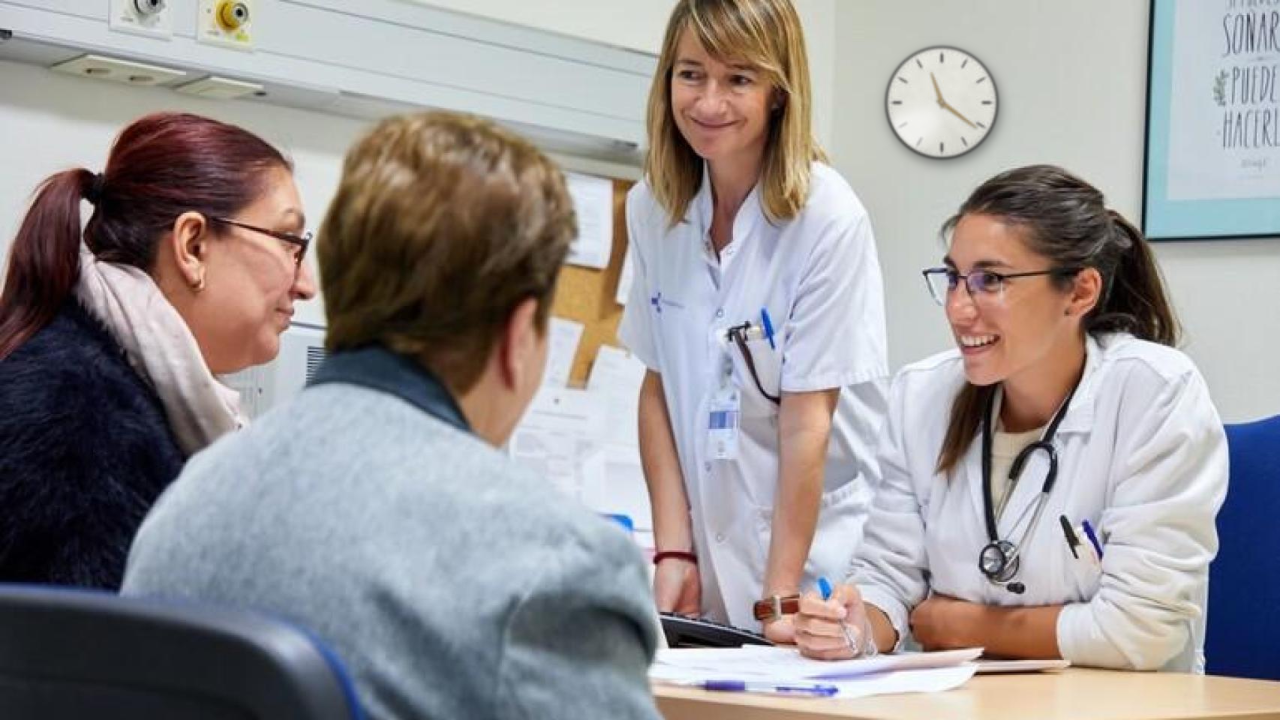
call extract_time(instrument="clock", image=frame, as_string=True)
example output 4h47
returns 11h21
